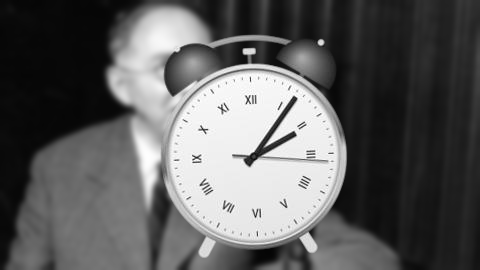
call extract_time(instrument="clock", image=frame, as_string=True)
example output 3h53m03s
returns 2h06m16s
